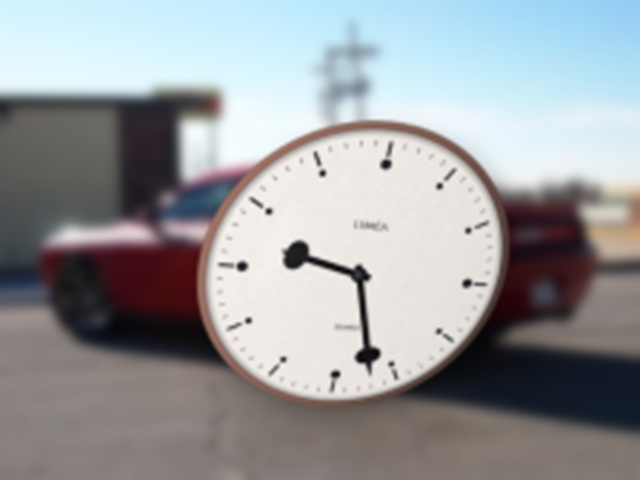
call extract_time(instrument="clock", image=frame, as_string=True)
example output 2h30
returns 9h27
